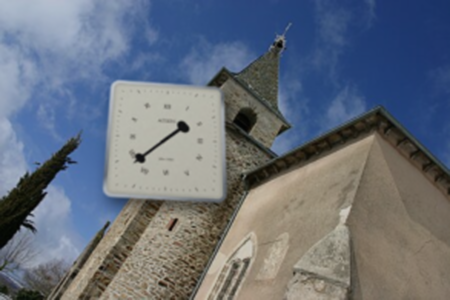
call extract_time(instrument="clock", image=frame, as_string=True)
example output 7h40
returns 1h38
